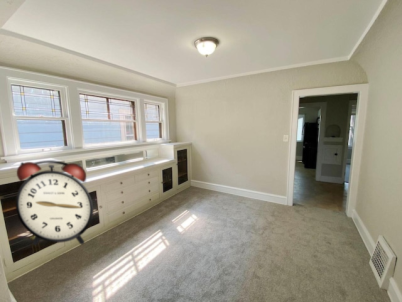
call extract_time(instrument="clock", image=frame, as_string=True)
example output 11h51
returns 9h16
